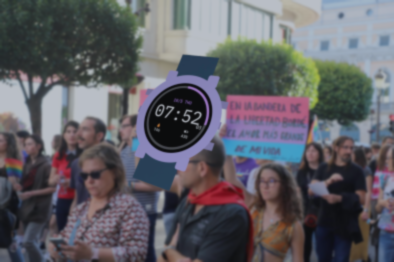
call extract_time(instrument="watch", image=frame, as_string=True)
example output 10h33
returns 7h52
